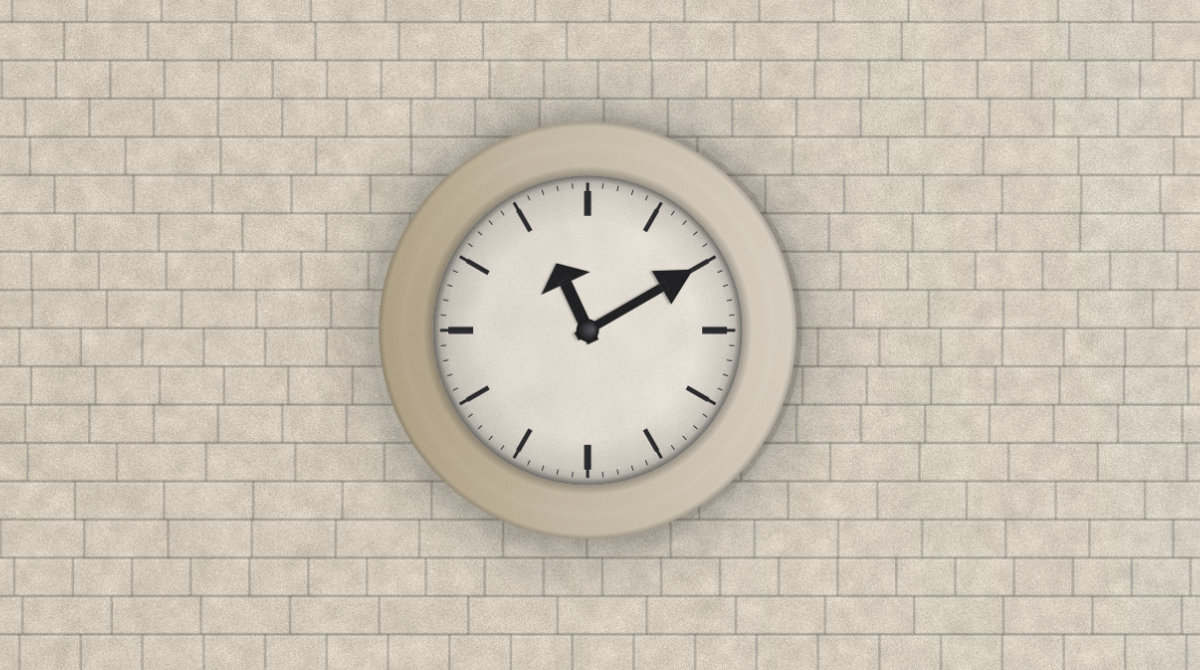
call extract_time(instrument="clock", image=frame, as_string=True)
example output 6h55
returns 11h10
